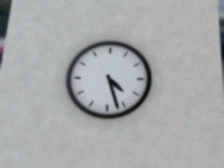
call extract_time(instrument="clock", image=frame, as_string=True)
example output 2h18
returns 4h27
